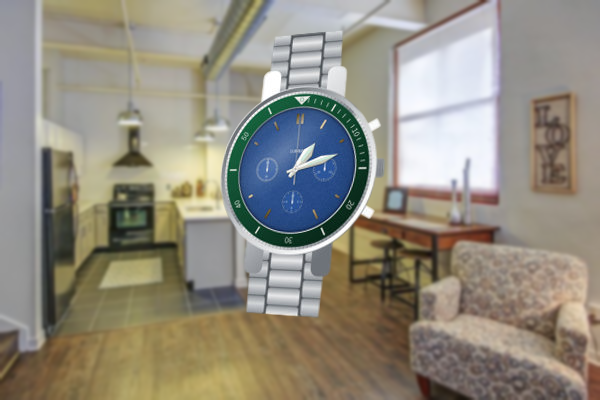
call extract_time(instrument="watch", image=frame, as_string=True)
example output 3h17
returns 1h12
